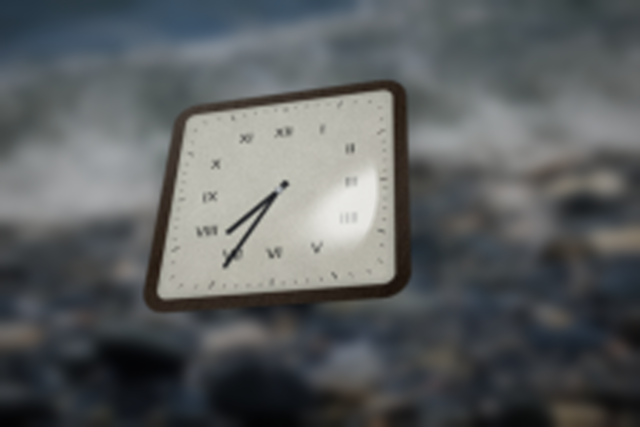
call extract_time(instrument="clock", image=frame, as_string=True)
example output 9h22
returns 7h35
